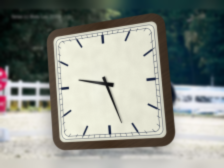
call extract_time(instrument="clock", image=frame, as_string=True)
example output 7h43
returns 9h27
